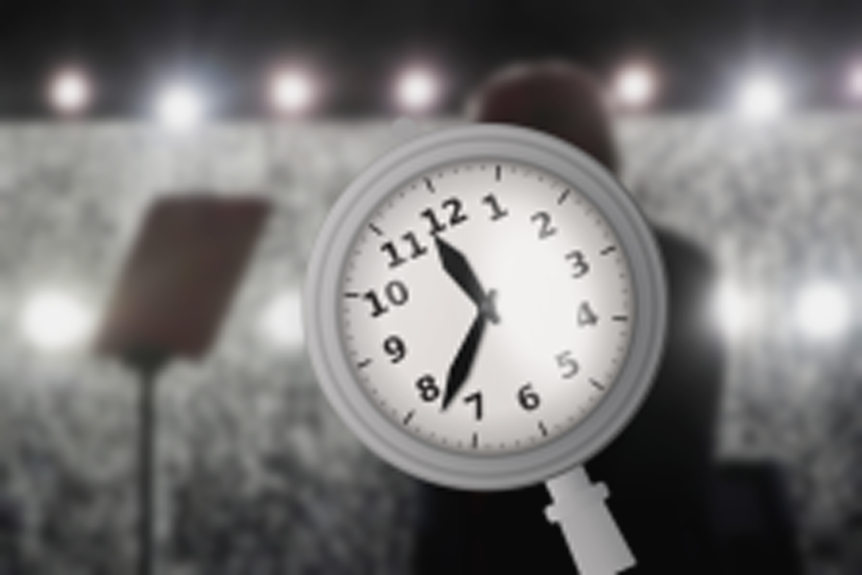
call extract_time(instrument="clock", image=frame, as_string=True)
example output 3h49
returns 11h38
